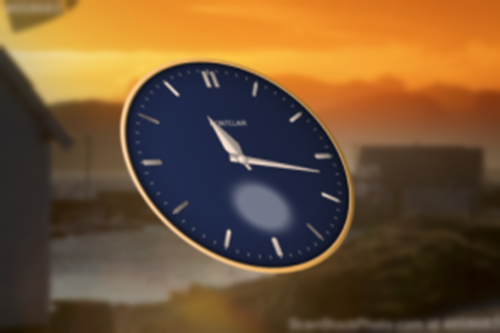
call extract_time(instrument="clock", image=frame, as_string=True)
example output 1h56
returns 11h17
